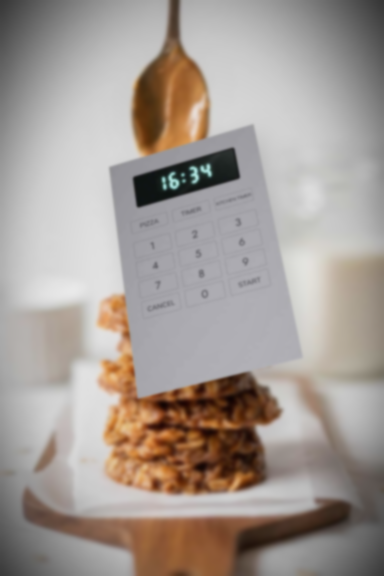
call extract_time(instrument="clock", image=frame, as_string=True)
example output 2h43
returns 16h34
